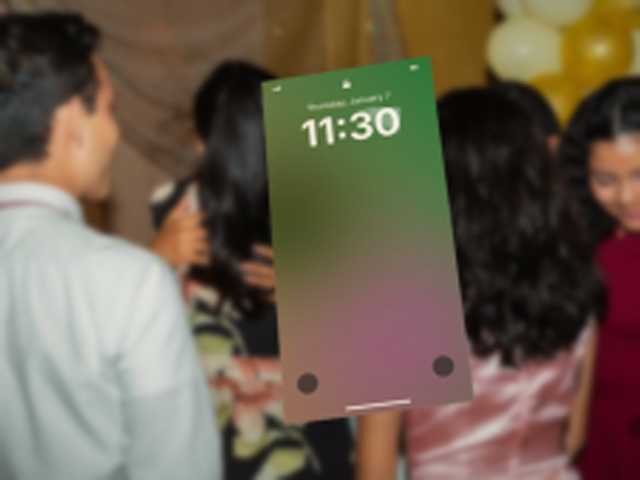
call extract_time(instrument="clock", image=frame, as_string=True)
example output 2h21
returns 11h30
